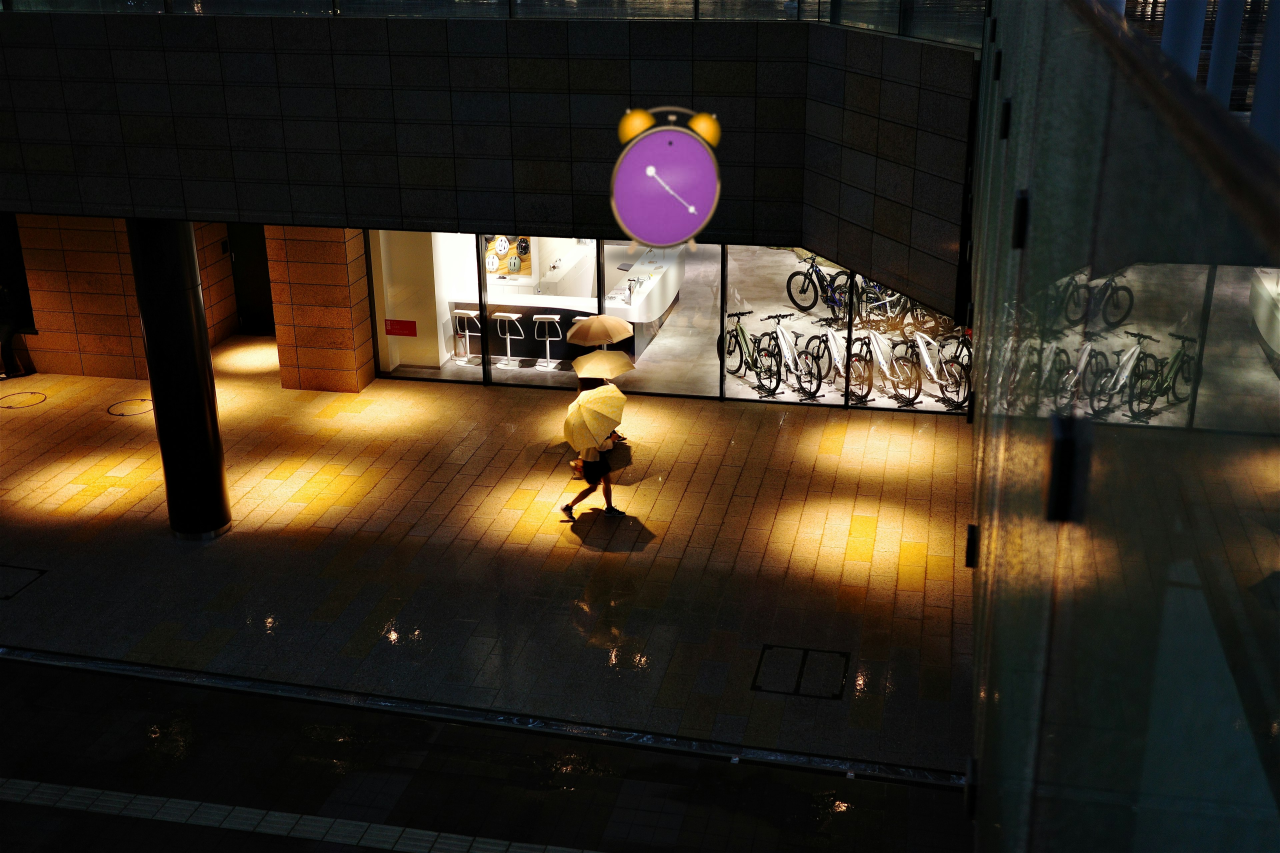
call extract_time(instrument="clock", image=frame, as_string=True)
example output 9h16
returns 10h21
